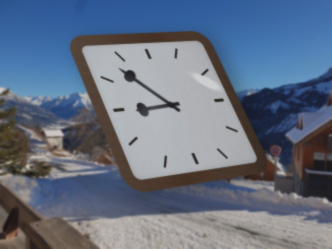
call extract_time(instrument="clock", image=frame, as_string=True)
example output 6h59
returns 8h53
